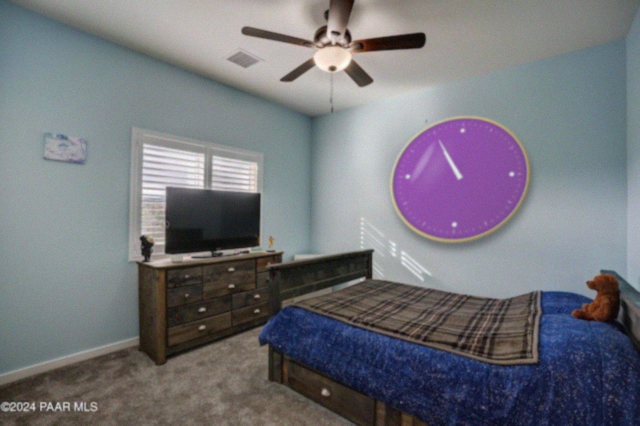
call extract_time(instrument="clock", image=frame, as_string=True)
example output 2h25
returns 10h55
